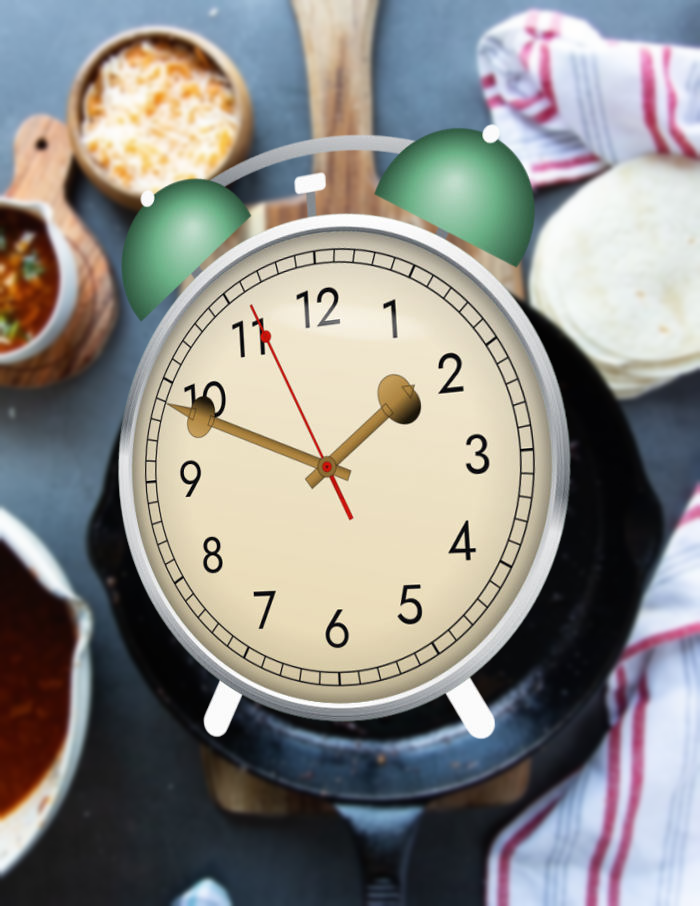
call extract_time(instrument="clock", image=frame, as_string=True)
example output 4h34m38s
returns 1h48m56s
